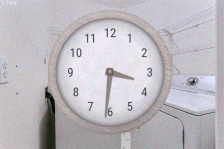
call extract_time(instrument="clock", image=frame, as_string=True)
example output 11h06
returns 3h31
